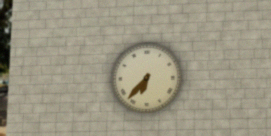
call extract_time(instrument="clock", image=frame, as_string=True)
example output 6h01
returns 6h37
